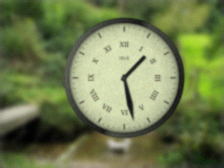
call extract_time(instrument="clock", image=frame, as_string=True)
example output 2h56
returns 1h28
